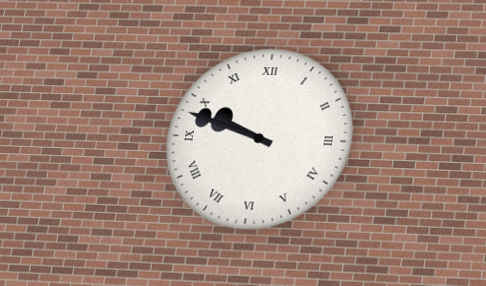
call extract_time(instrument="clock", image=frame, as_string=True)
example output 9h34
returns 9h48
